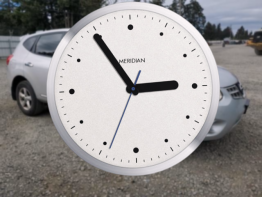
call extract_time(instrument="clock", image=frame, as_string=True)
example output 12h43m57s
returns 2h54m34s
